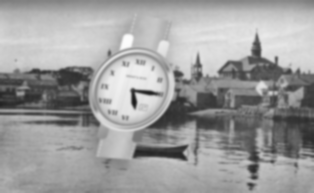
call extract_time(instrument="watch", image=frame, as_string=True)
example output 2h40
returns 5h15
